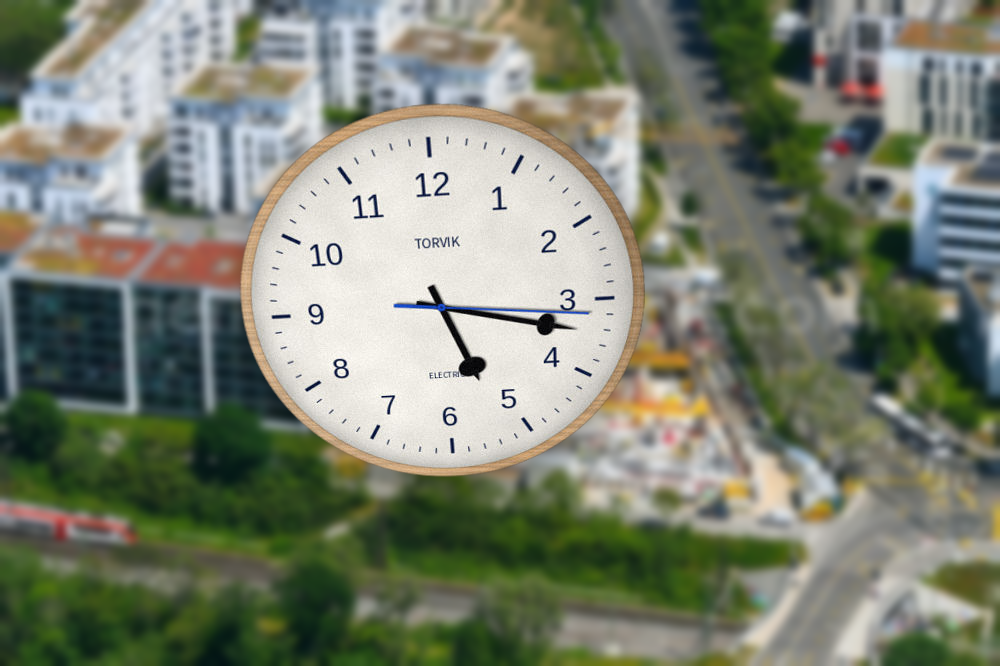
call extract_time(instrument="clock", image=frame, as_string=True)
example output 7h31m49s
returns 5h17m16s
